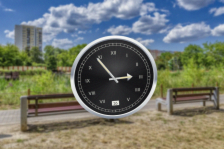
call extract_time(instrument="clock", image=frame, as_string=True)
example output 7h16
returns 2h54
